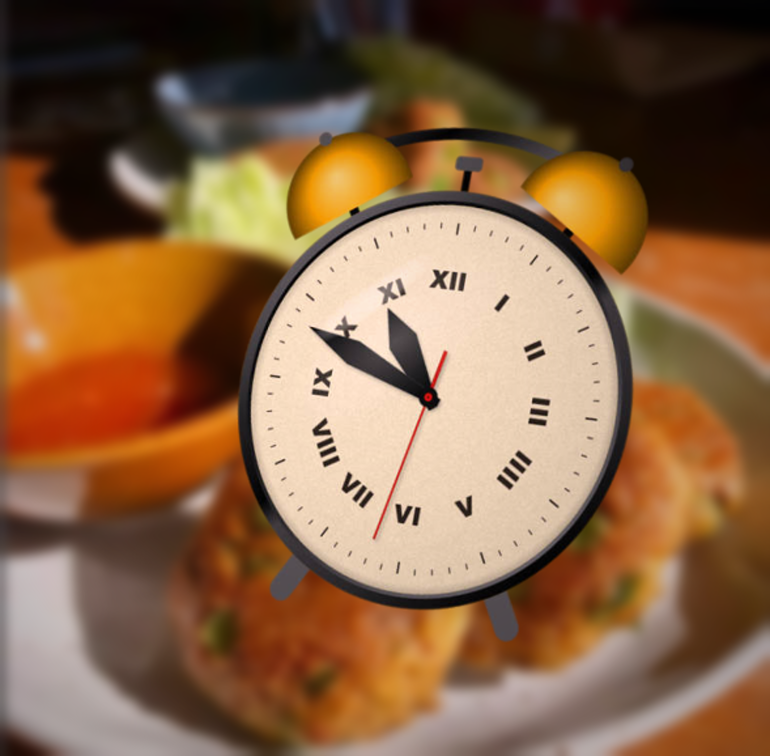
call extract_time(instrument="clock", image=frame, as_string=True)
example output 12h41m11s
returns 10h48m32s
